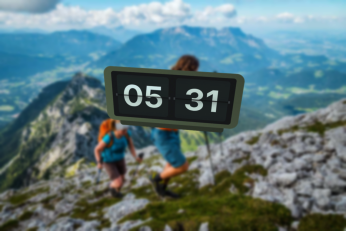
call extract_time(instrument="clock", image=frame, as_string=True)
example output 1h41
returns 5h31
